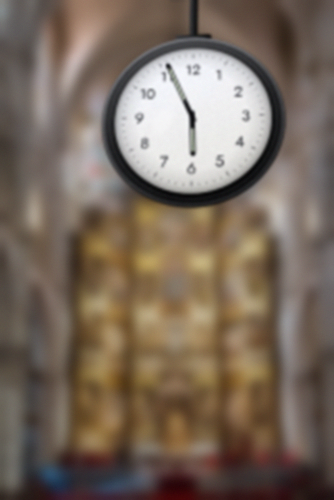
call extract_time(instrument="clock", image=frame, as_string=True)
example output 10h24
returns 5h56
